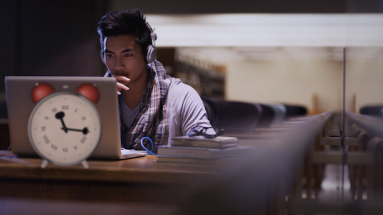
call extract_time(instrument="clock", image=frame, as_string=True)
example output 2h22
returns 11h16
